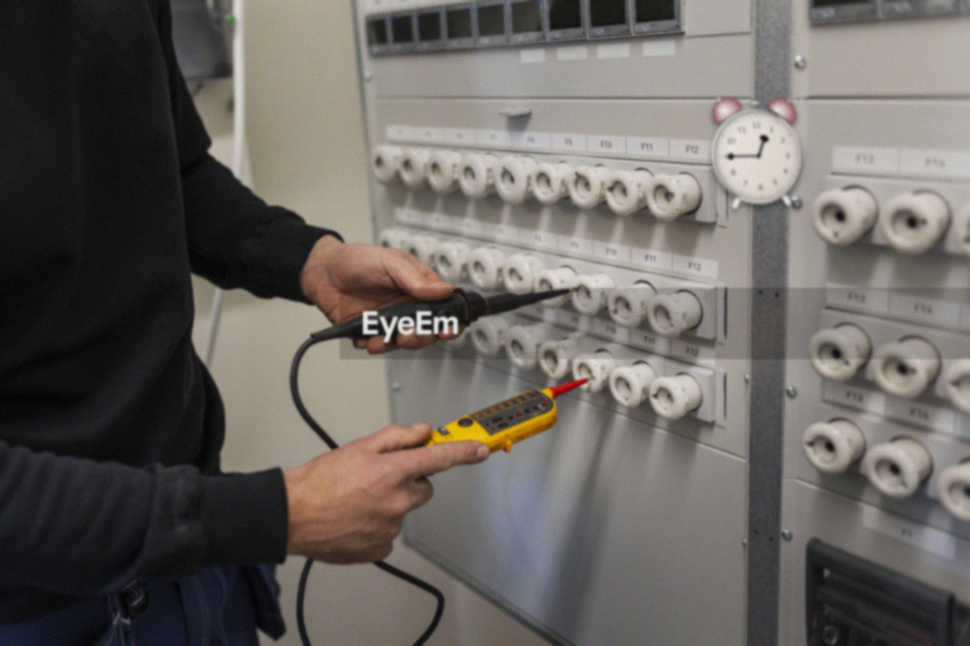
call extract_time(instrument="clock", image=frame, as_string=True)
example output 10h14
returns 12h45
